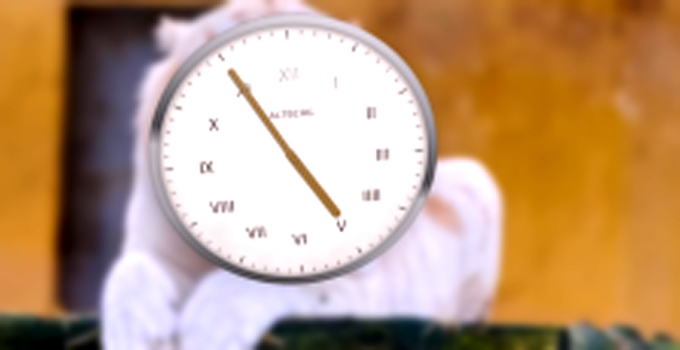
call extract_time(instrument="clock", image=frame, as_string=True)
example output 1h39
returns 4h55
